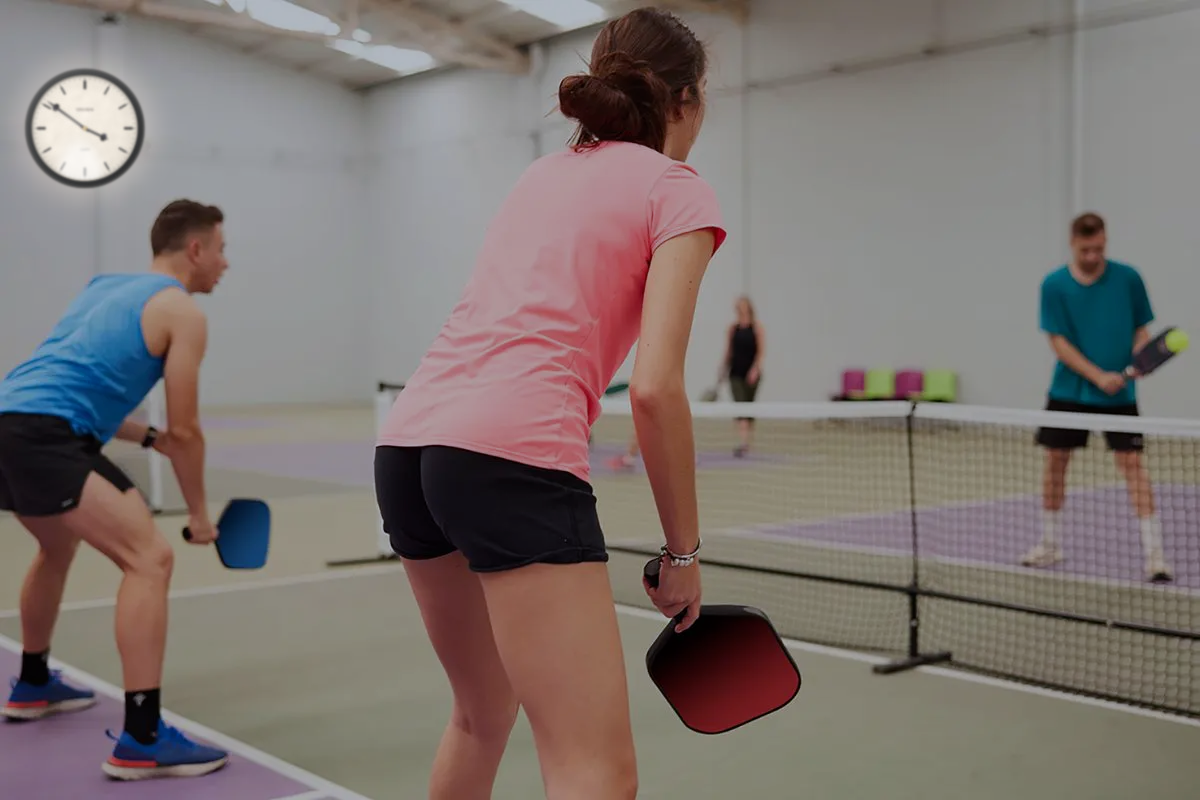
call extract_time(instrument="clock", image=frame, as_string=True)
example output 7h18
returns 3h51
